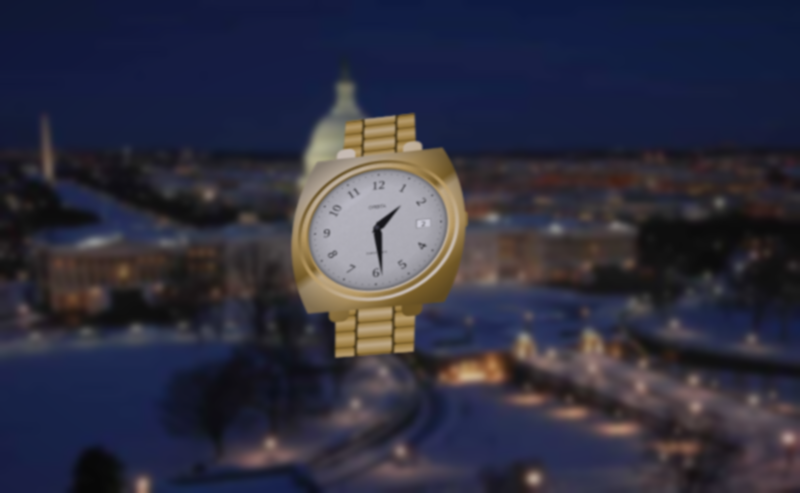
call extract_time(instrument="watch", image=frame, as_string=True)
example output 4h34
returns 1h29
